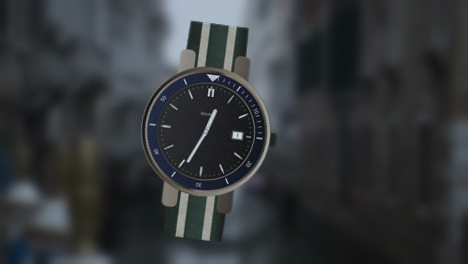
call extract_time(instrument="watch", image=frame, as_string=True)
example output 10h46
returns 12h34
